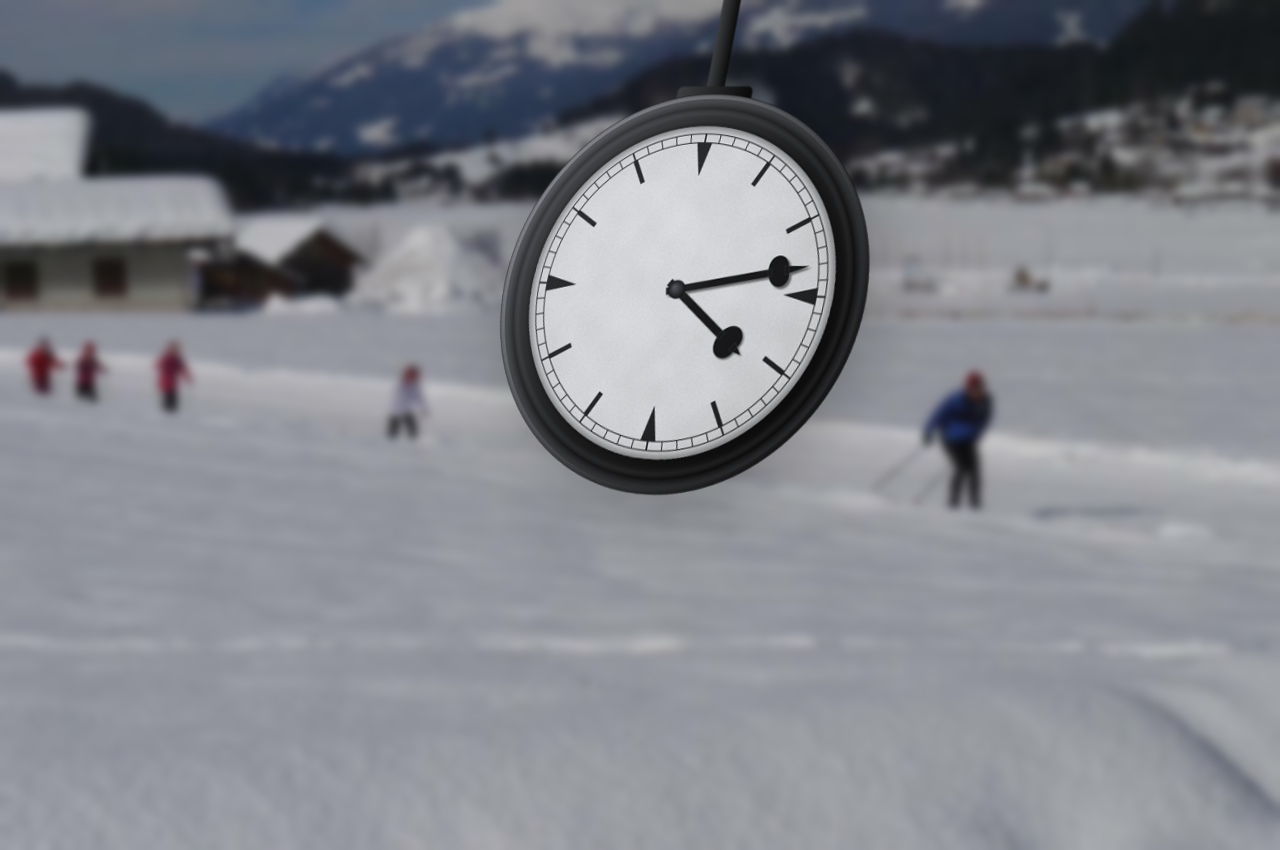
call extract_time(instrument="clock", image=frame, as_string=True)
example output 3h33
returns 4h13
